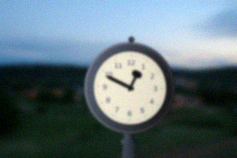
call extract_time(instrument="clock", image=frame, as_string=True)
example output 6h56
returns 12h49
